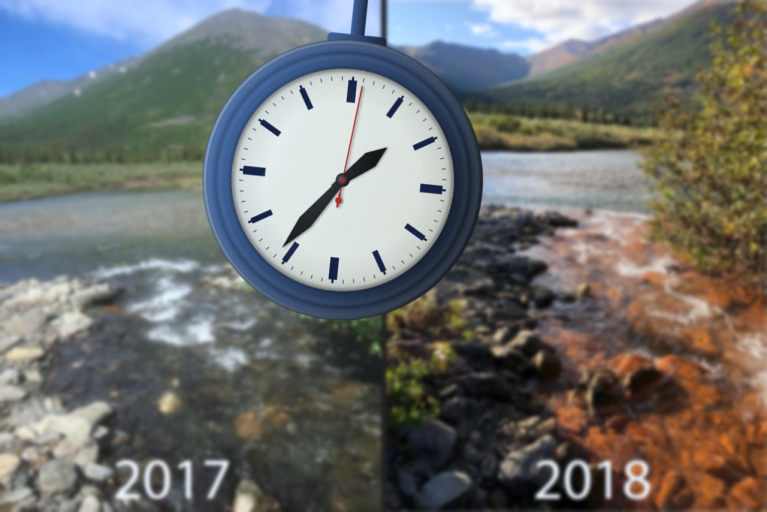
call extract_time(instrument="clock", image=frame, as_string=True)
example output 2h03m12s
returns 1h36m01s
